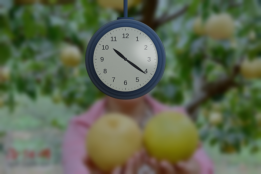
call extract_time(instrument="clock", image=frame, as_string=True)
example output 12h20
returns 10h21
